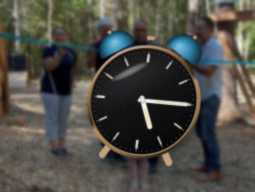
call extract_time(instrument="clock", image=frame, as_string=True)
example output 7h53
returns 5h15
